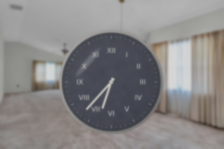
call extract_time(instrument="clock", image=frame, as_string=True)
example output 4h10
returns 6h37
